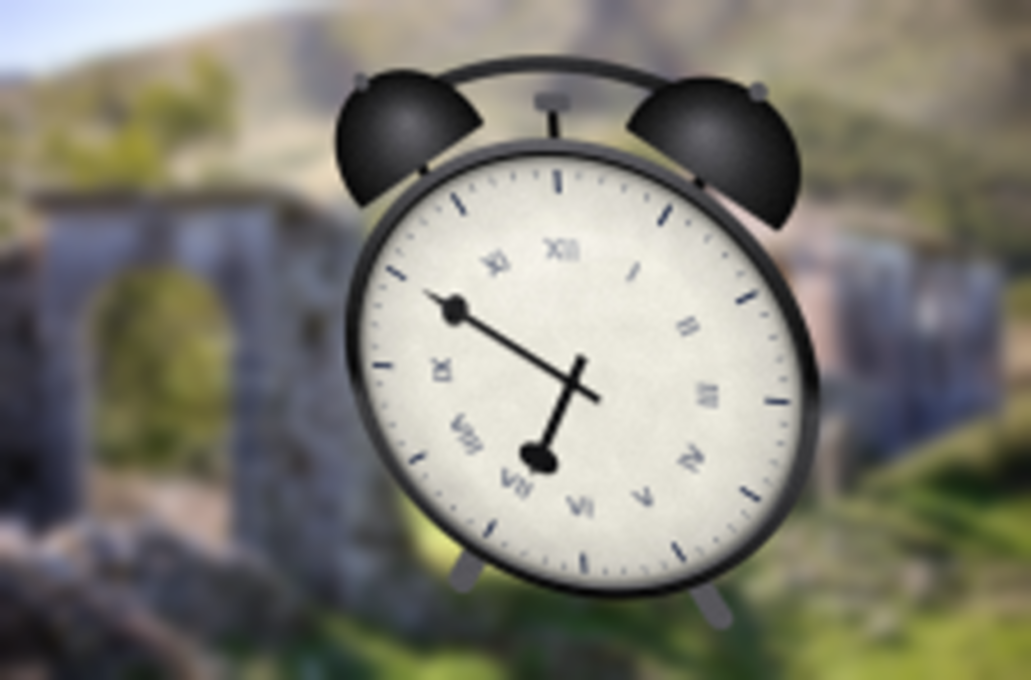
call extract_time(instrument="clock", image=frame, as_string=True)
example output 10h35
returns 6h50
